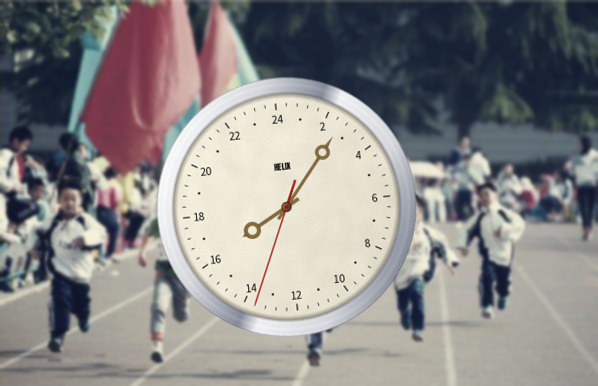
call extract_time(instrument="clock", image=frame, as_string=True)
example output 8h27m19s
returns 16h06m34s
